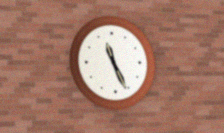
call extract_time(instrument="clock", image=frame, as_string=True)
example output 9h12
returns 11h26
